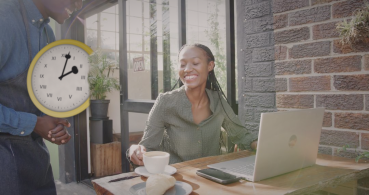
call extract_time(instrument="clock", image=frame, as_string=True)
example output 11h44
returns 2h02
